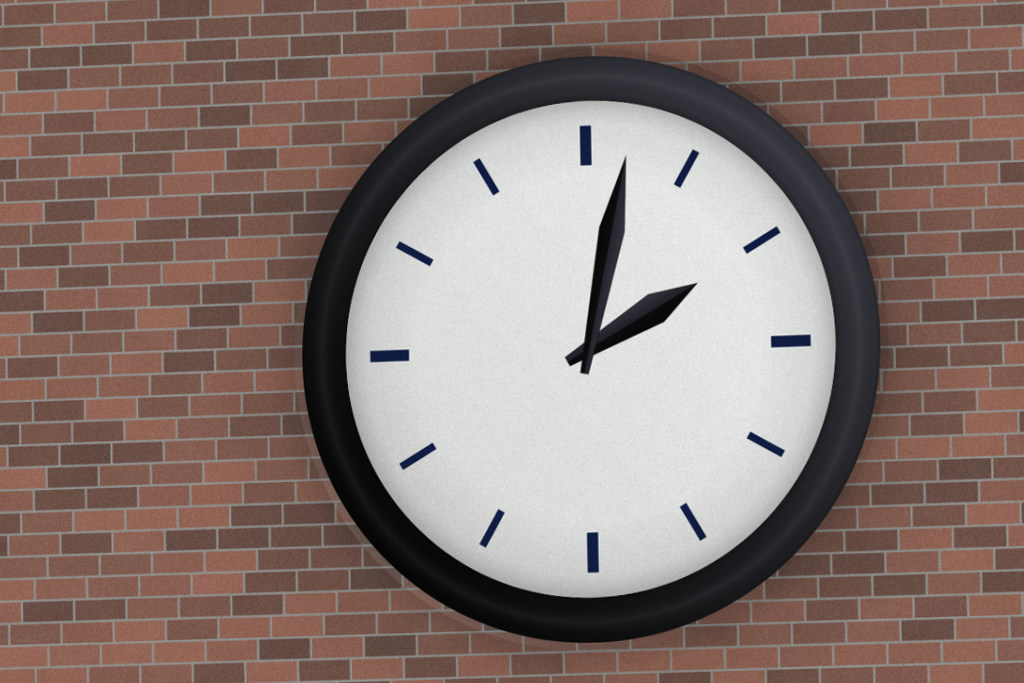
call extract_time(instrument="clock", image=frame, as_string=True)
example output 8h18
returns 2h02
